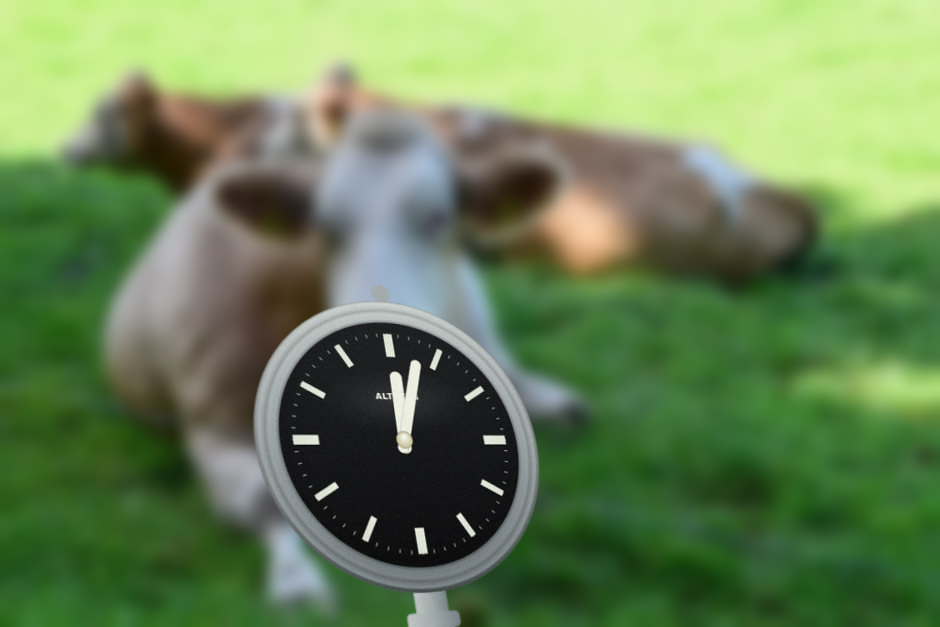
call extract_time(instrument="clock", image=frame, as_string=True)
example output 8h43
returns 12h03
